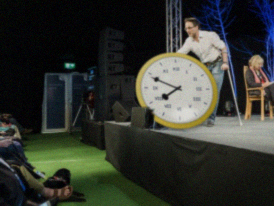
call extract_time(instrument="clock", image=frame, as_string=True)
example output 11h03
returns 7h49
